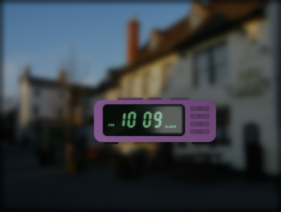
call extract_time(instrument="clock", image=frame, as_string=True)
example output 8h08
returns 10h09
